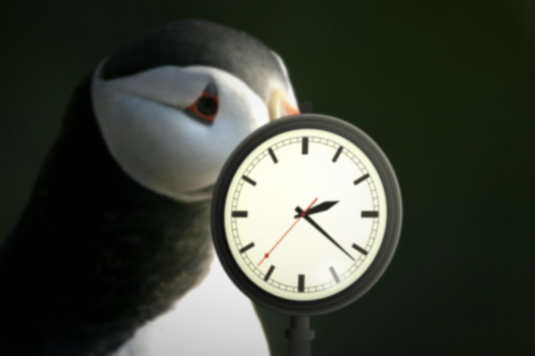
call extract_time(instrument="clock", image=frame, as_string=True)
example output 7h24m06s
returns 2h21m37s
